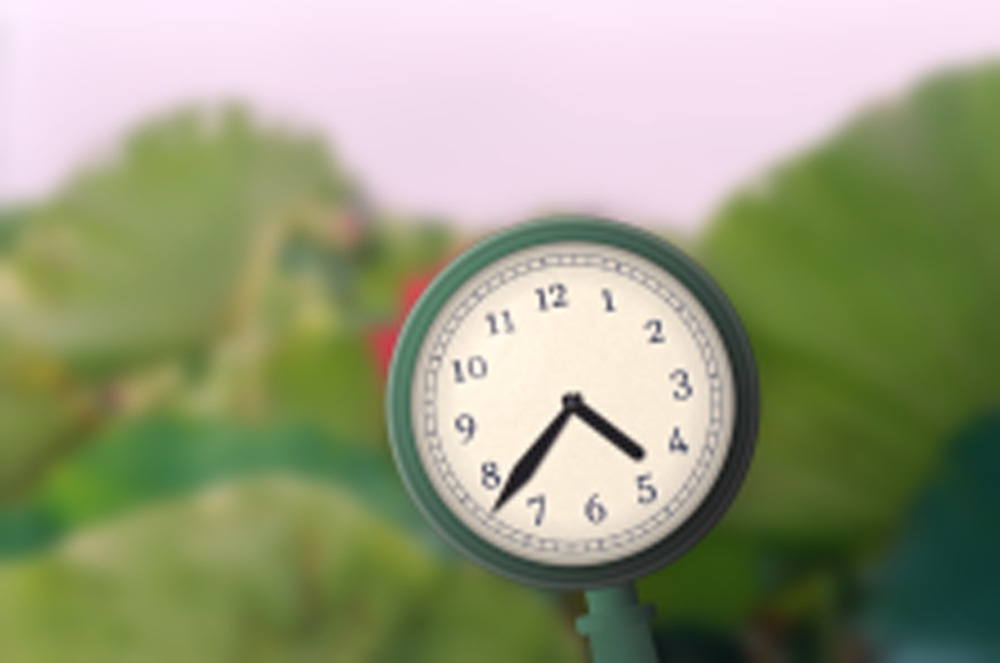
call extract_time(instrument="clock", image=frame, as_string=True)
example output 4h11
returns 4h38
